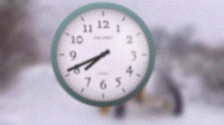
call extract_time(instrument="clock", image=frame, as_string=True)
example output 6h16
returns 7h41
